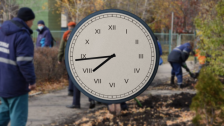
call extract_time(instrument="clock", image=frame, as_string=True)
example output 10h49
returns 7h44
